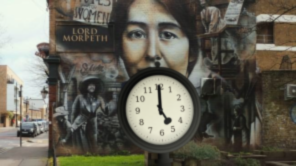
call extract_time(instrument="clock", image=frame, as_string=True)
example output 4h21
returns 5h00
